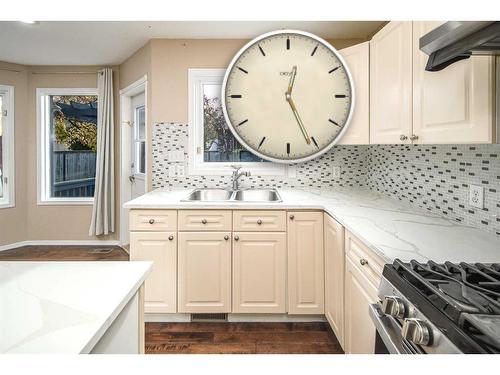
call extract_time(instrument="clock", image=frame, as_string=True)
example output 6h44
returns 12h26
